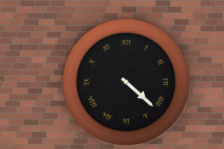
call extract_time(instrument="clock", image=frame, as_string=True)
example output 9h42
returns 4h22
